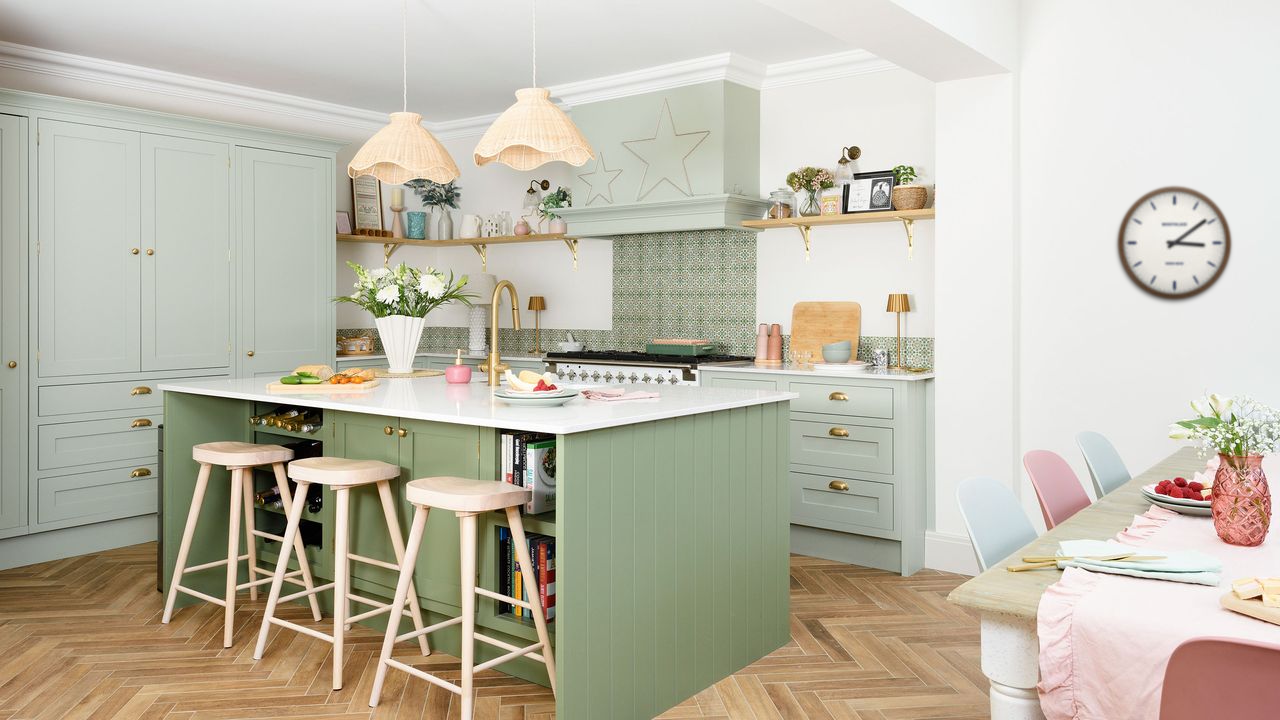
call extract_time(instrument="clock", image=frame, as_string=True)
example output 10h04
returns 3h09
